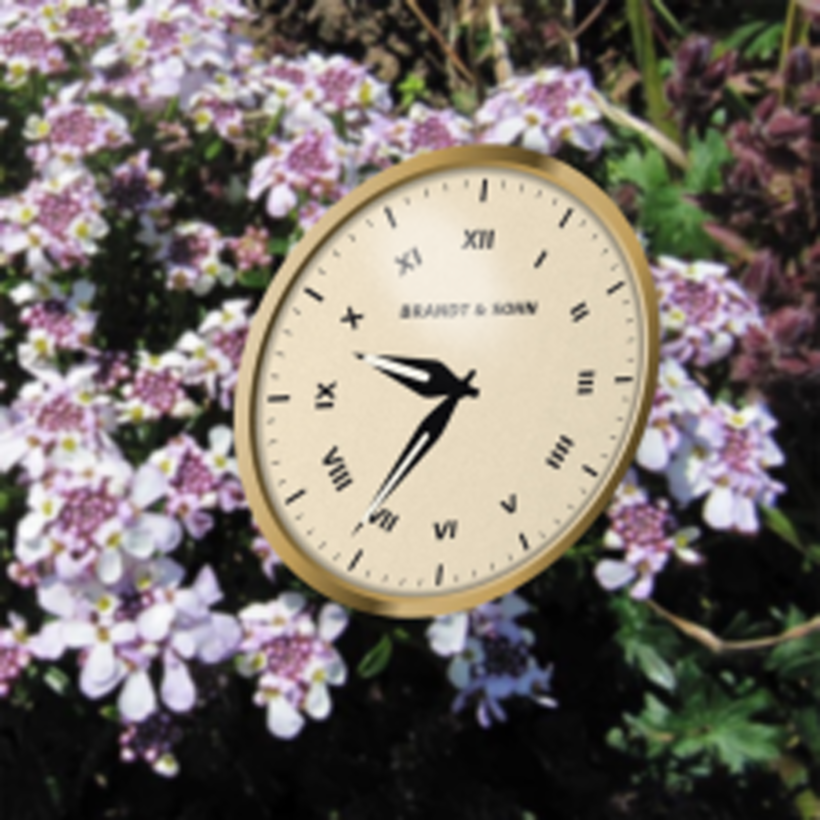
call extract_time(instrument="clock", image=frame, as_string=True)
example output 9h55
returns 9h36
